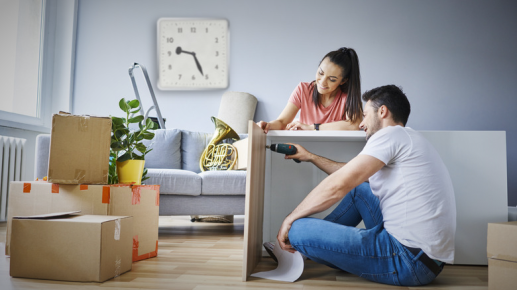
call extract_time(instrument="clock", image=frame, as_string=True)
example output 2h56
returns 9h26
